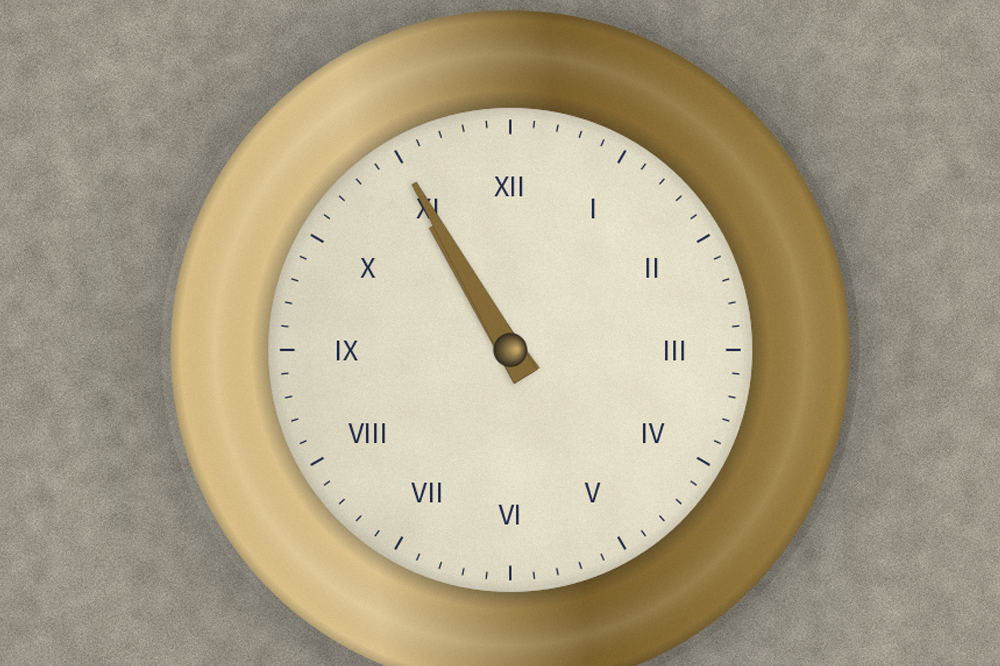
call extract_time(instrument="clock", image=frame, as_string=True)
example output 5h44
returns 10h55
